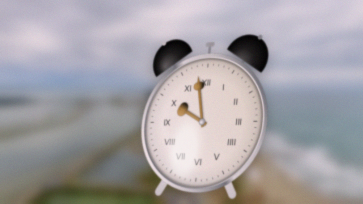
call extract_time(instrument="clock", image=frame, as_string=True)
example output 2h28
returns 9h58
